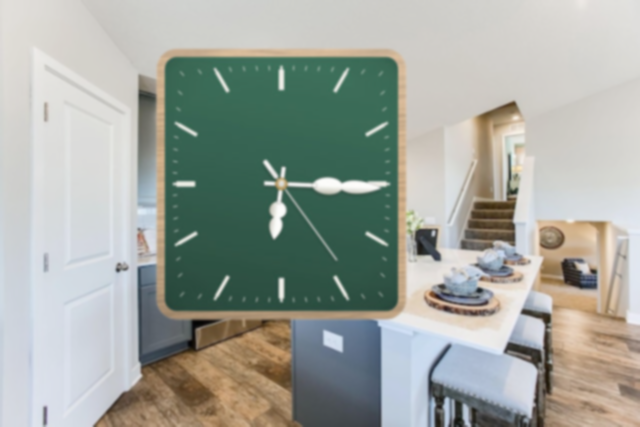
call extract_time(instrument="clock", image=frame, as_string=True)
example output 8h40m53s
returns 6h15m24s
